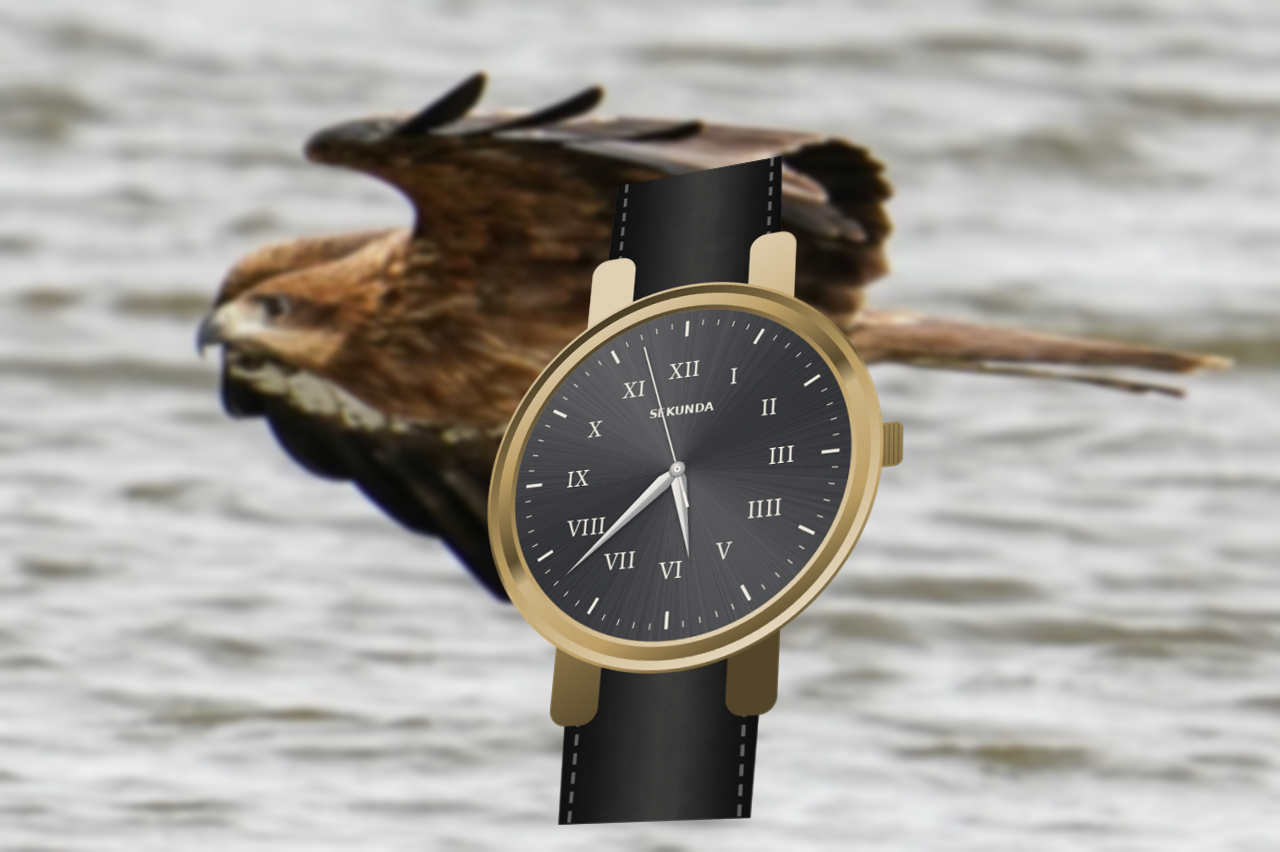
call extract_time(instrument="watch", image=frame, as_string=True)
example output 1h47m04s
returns 5h37m57s
